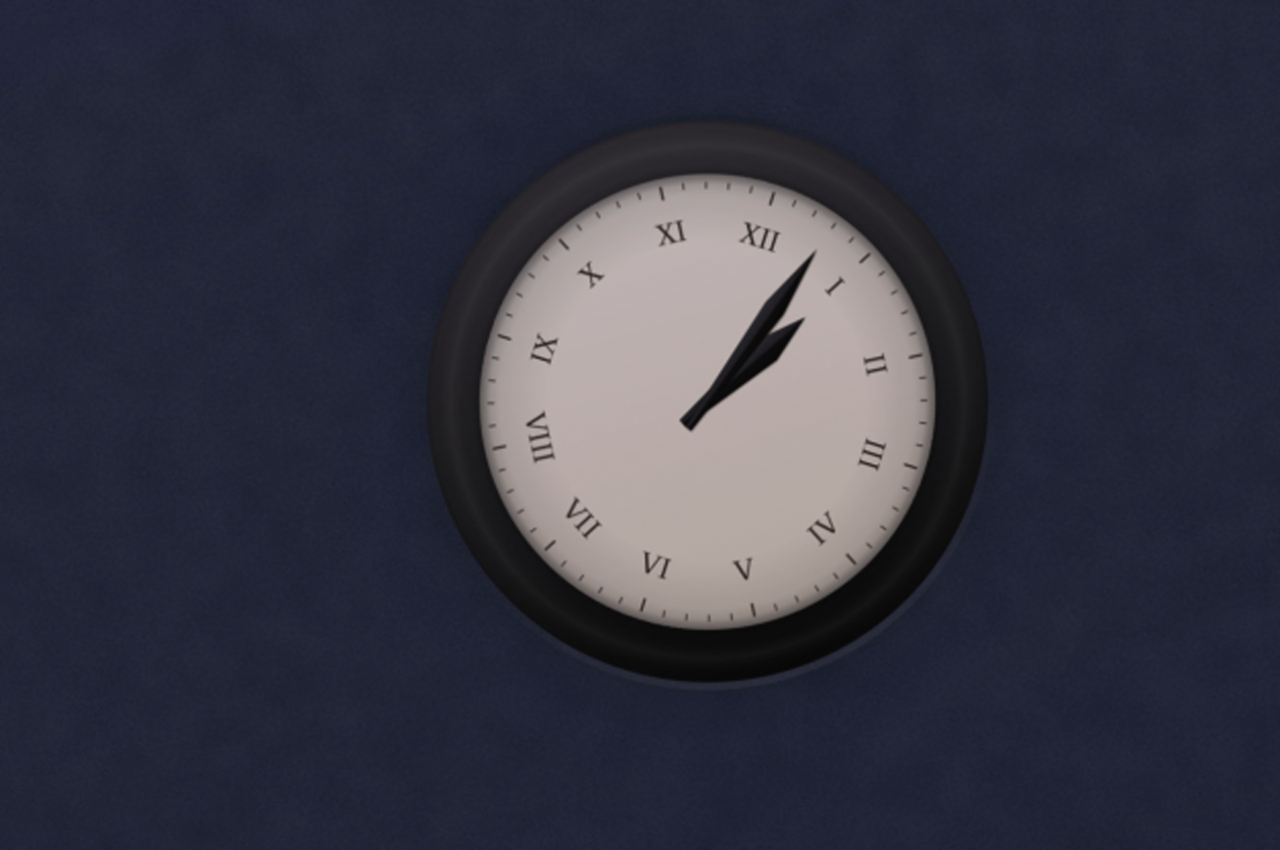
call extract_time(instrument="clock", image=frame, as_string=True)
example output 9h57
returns 1h03
